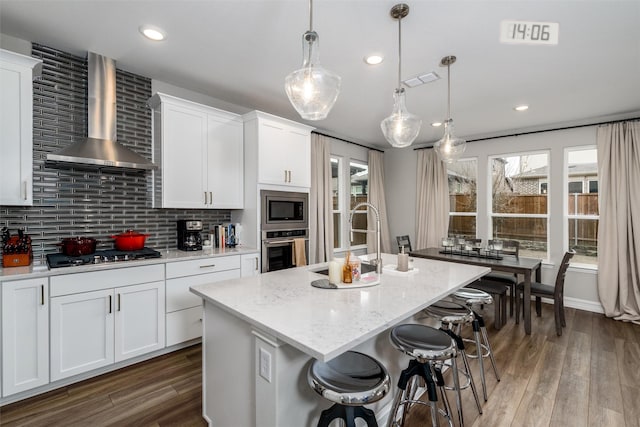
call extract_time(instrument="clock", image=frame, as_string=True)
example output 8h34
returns 14h06
